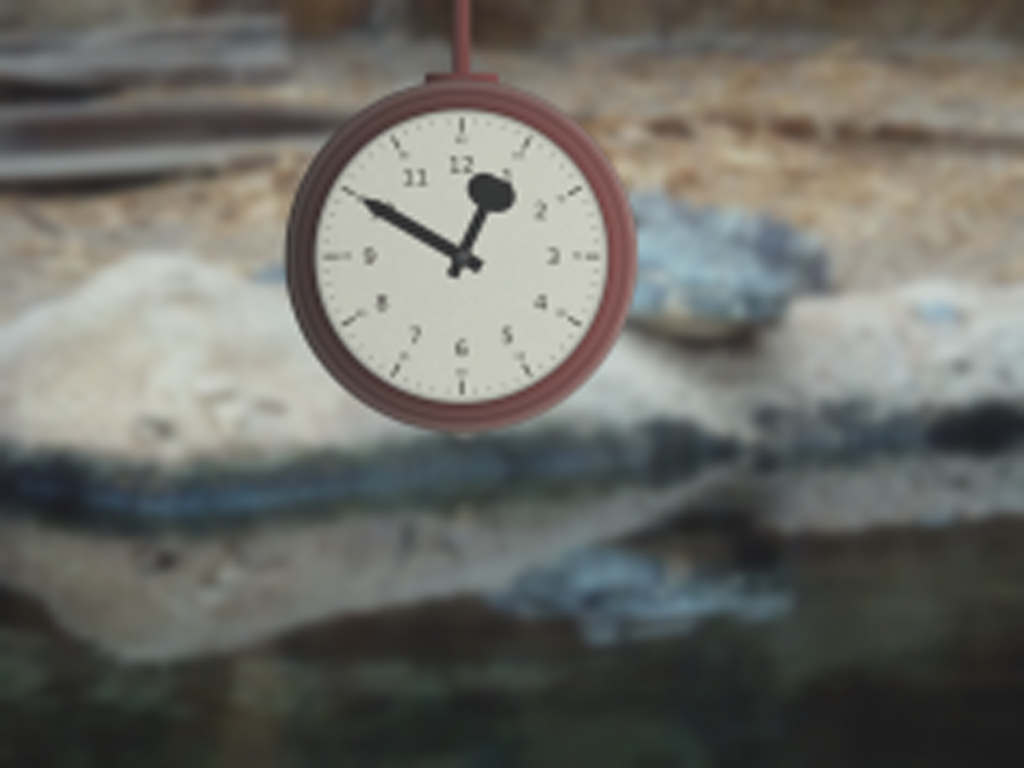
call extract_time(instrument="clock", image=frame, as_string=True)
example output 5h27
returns 12h50
